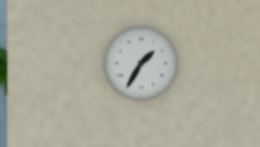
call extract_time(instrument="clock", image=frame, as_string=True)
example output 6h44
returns 1h35
